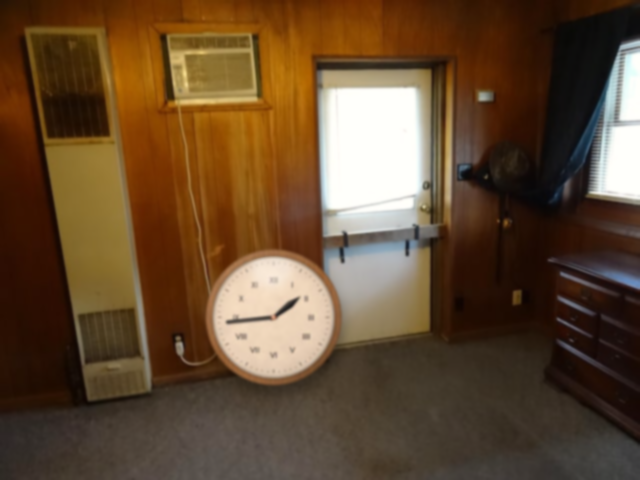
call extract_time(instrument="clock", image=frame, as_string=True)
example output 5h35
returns 1h44
